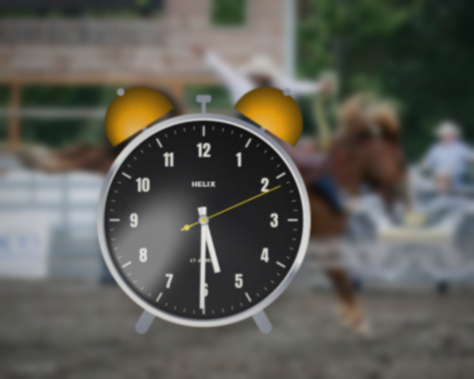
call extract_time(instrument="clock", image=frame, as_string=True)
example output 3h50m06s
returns 5h30m11s
